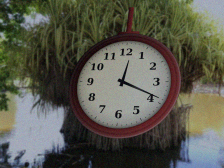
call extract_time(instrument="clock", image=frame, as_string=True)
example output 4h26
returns 12h19
